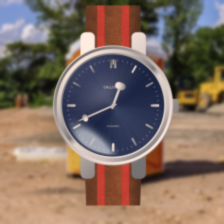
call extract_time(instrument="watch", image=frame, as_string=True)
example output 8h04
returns 12h41
